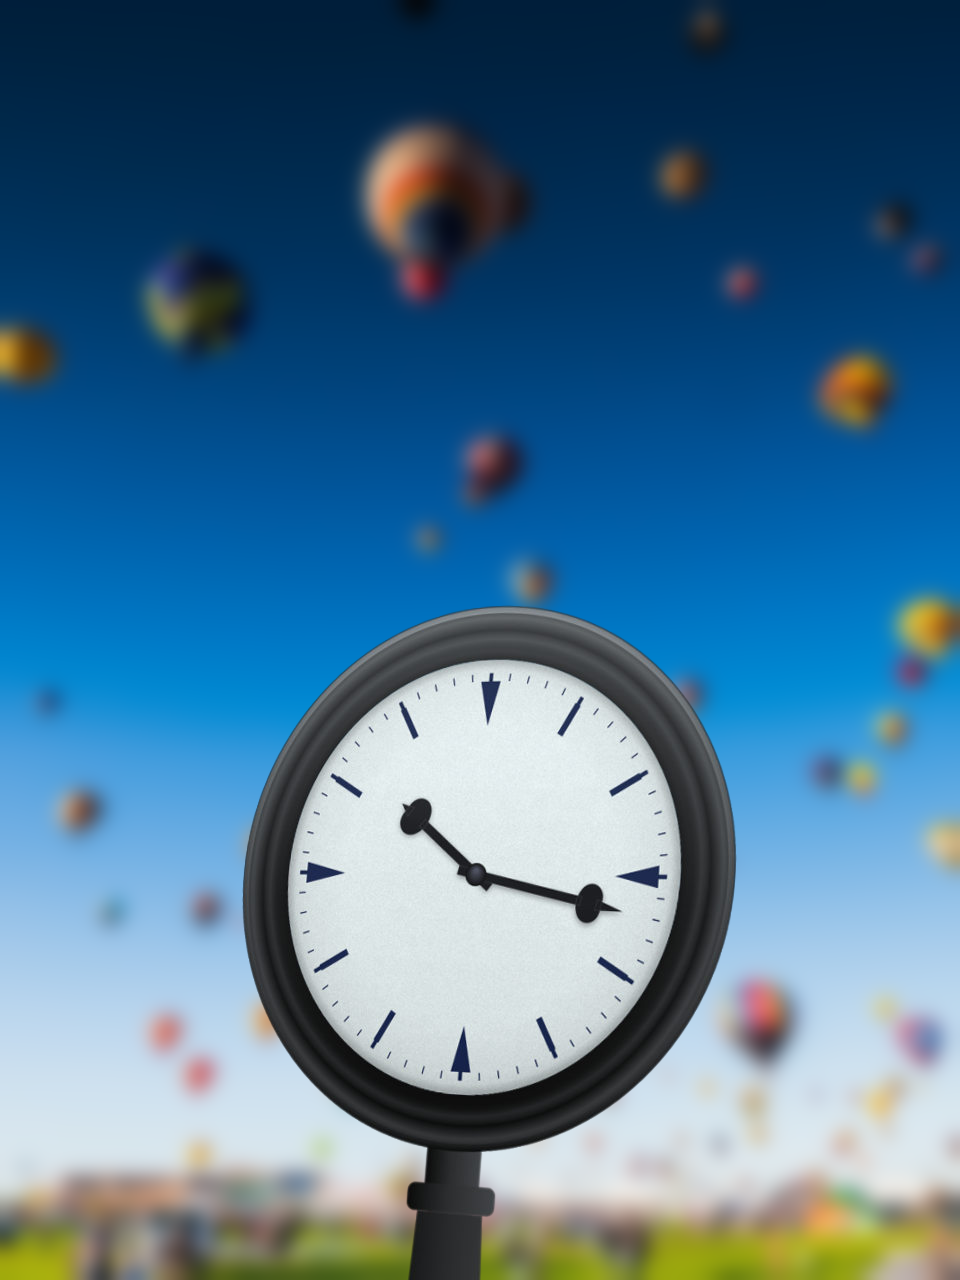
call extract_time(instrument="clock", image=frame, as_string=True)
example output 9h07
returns 10h17
